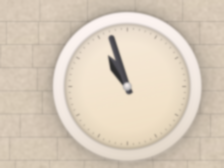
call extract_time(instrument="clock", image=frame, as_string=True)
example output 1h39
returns 10h57
